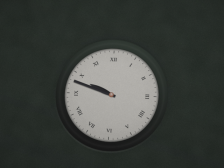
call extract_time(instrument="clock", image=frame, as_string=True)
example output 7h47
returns 9h48
